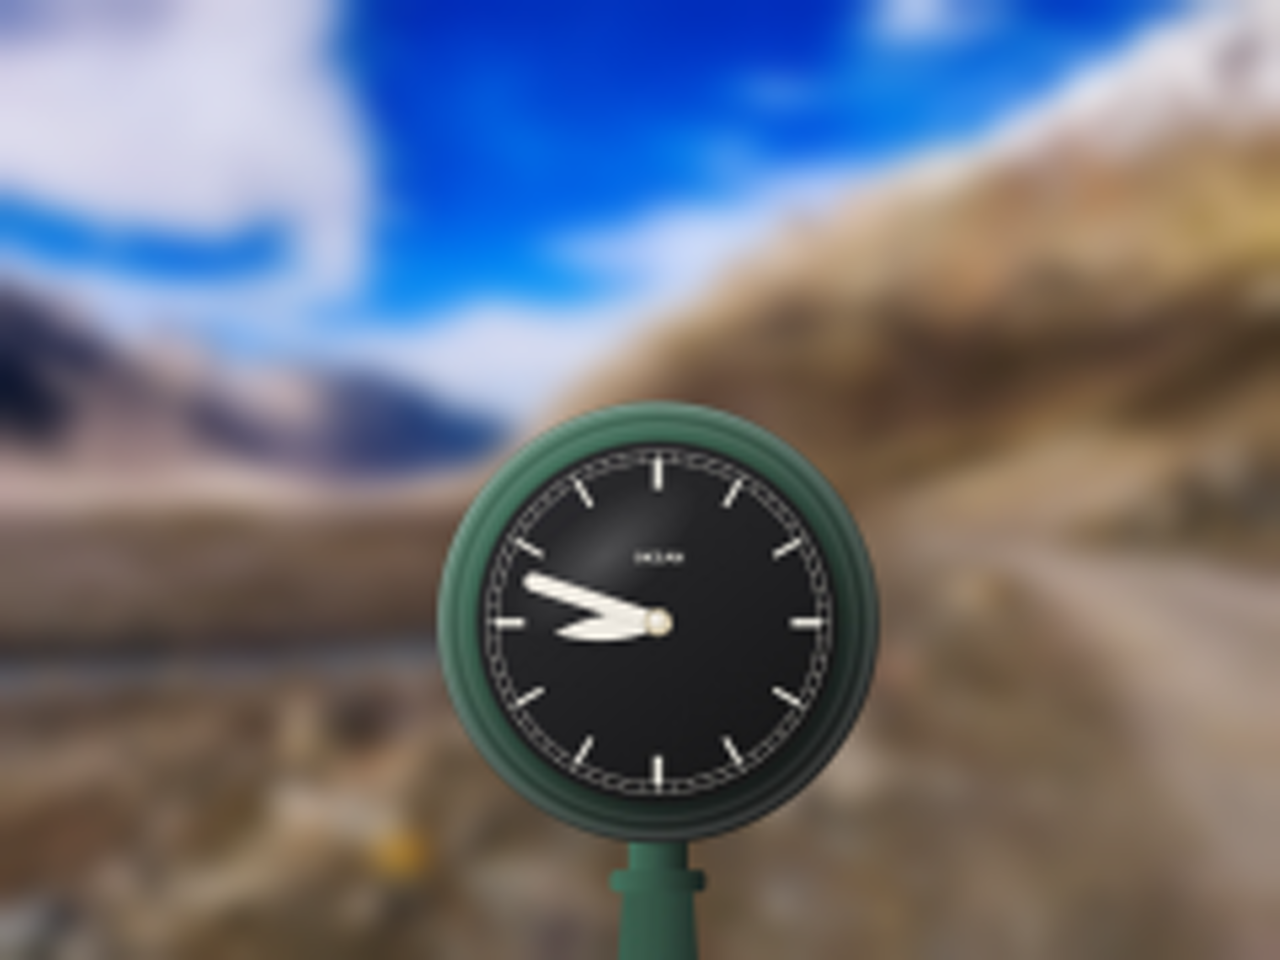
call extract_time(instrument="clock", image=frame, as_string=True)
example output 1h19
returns 8h48
